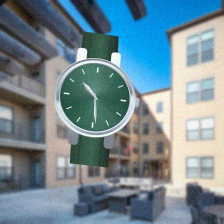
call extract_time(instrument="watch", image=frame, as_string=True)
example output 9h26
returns 10h29
